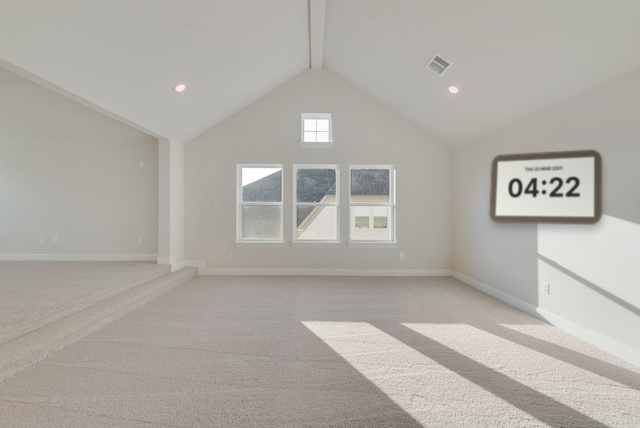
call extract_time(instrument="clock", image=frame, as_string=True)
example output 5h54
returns 4h22
